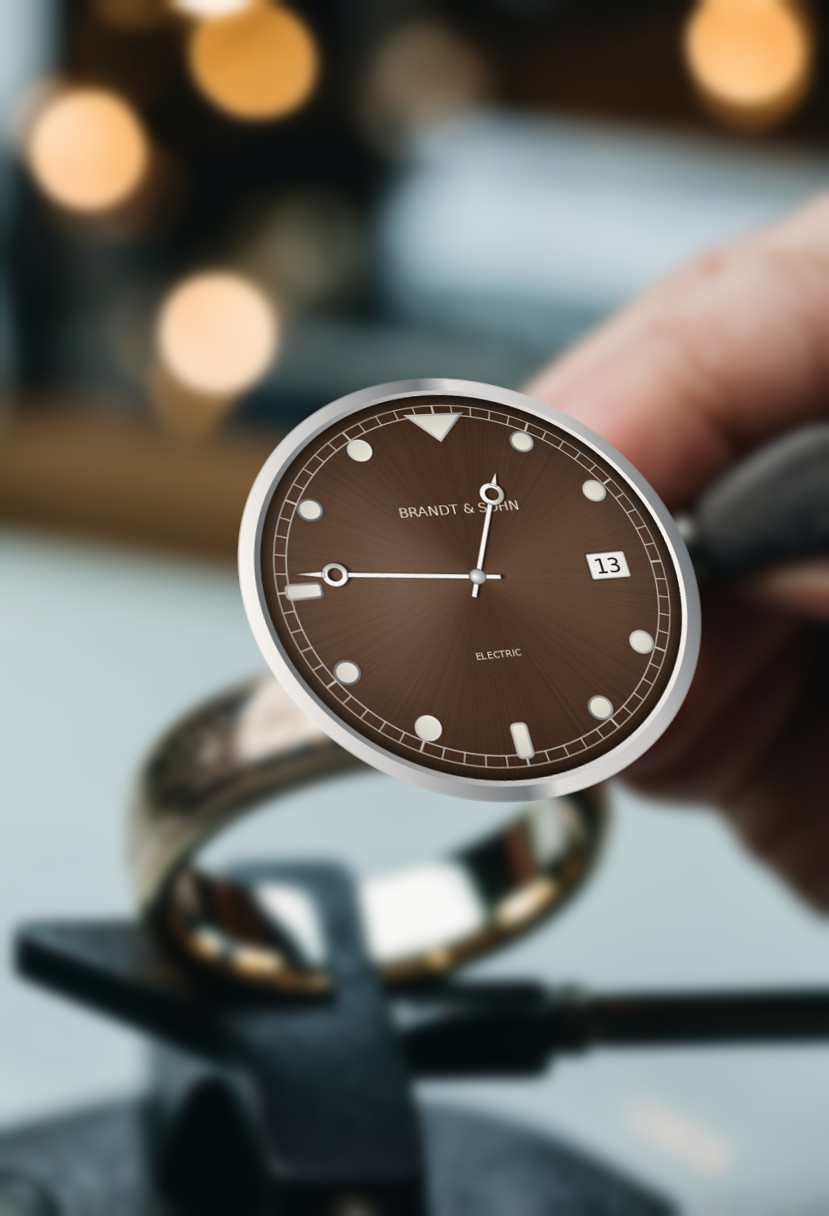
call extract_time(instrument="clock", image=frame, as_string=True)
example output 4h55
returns 12h46
